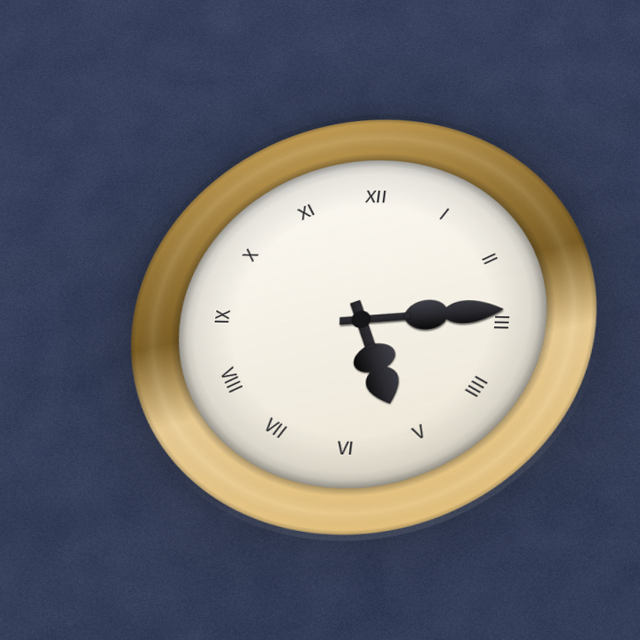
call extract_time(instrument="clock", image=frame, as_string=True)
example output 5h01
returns 5h14
